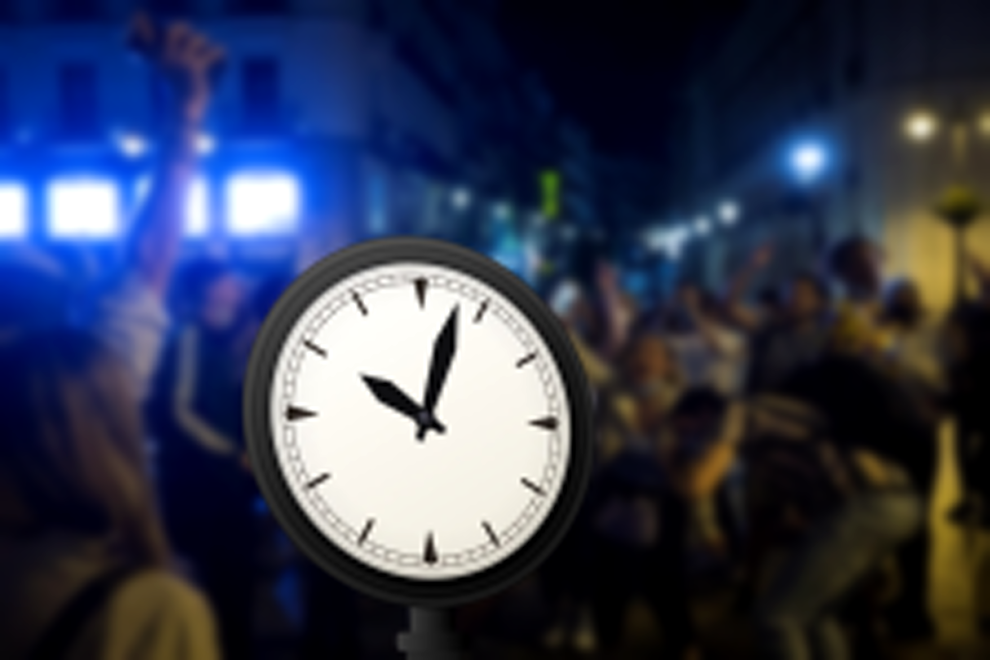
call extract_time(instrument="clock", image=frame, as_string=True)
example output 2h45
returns 10h03
